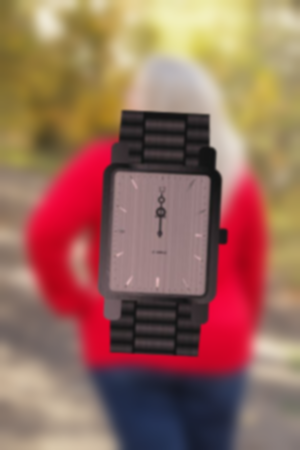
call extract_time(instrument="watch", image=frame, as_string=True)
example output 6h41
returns 12h00
